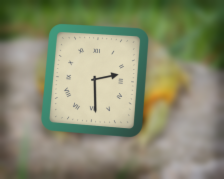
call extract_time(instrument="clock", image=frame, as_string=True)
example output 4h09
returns 2h29
